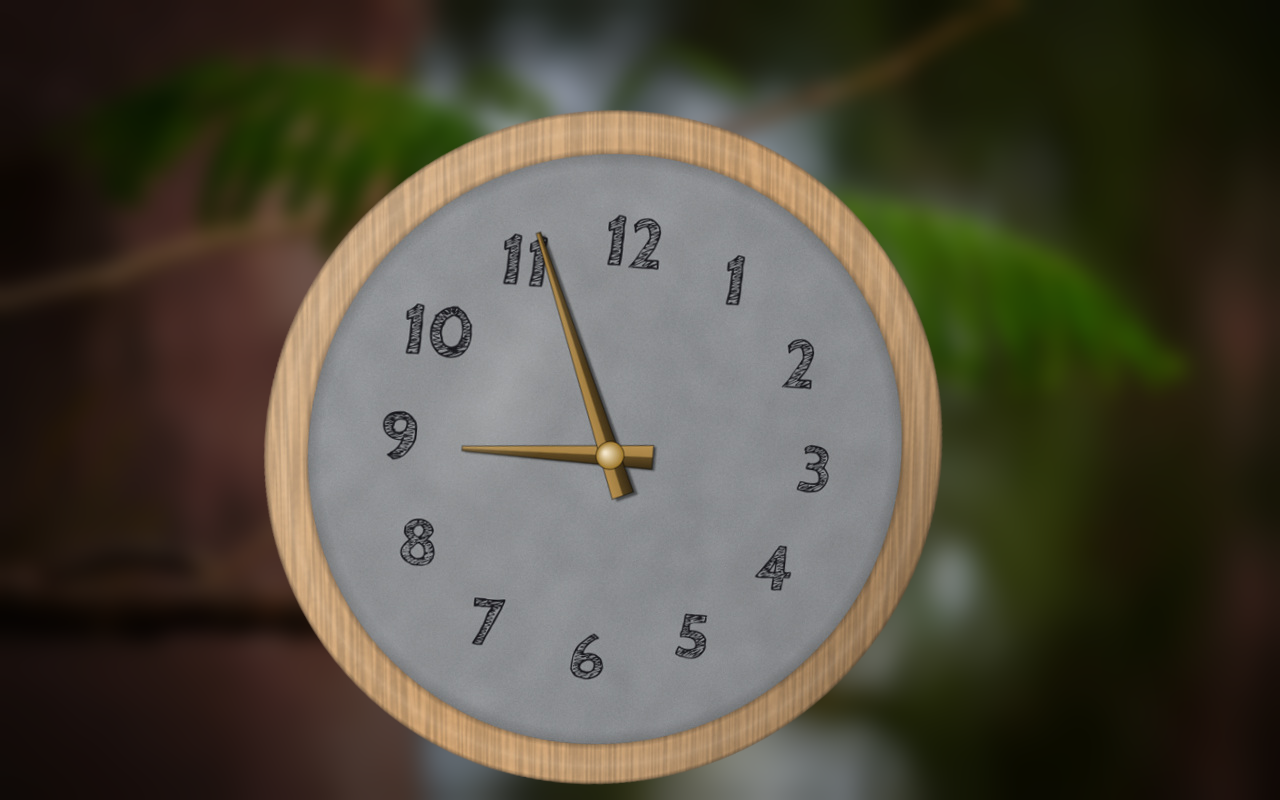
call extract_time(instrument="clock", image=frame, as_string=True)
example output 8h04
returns 8h56
